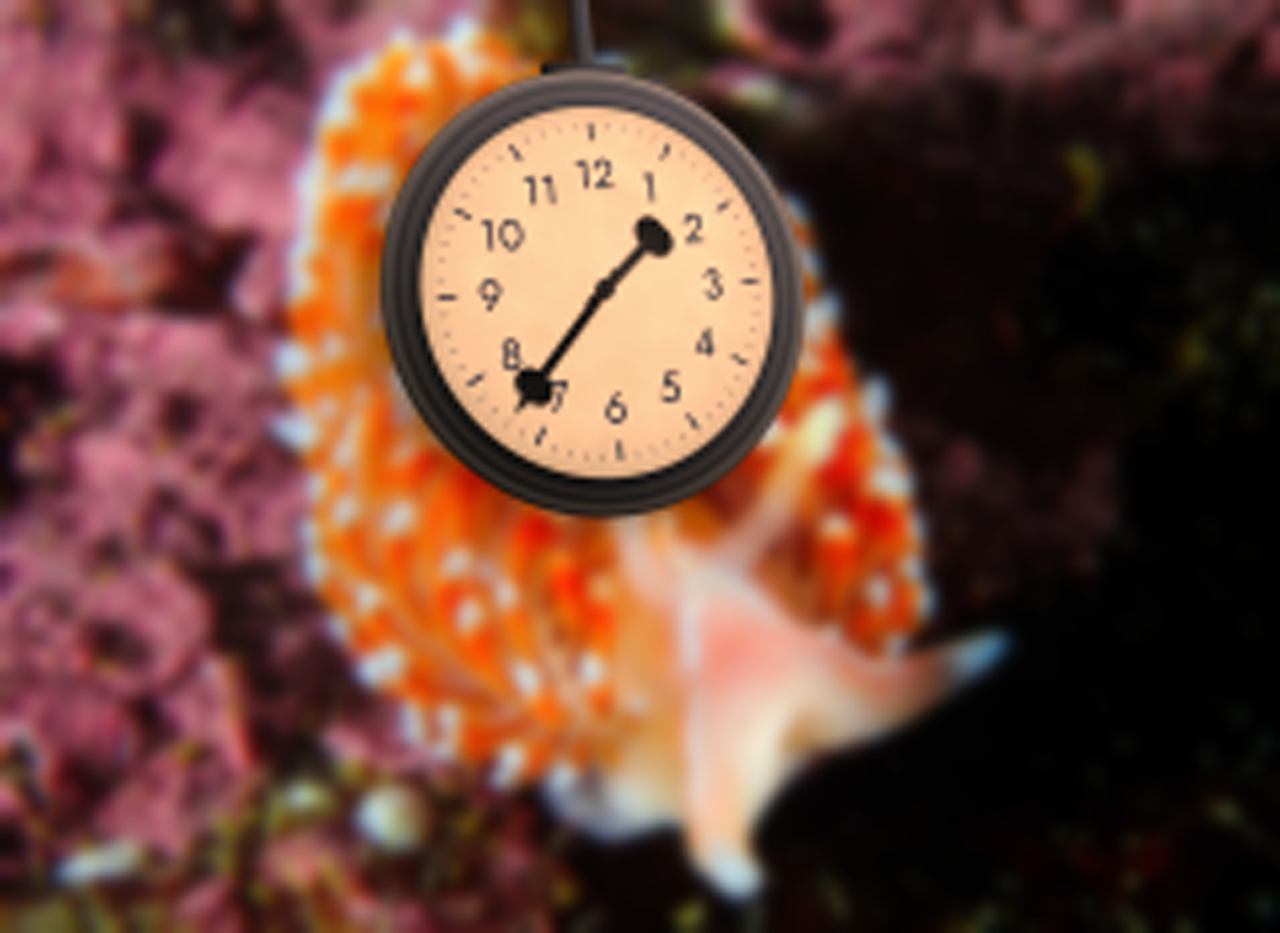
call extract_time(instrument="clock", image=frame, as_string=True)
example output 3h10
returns 1h37
